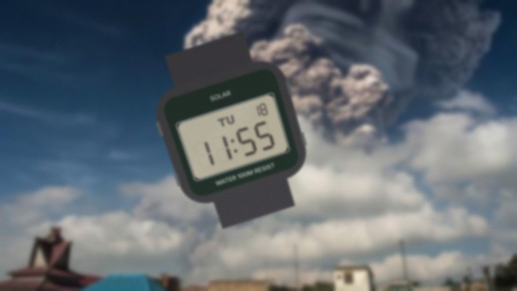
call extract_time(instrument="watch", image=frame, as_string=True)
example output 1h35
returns 11h55
